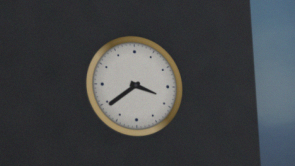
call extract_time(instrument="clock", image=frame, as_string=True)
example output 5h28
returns 3h39
